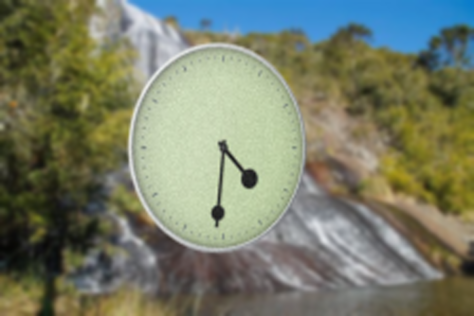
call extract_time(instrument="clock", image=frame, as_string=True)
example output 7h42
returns 4h31
